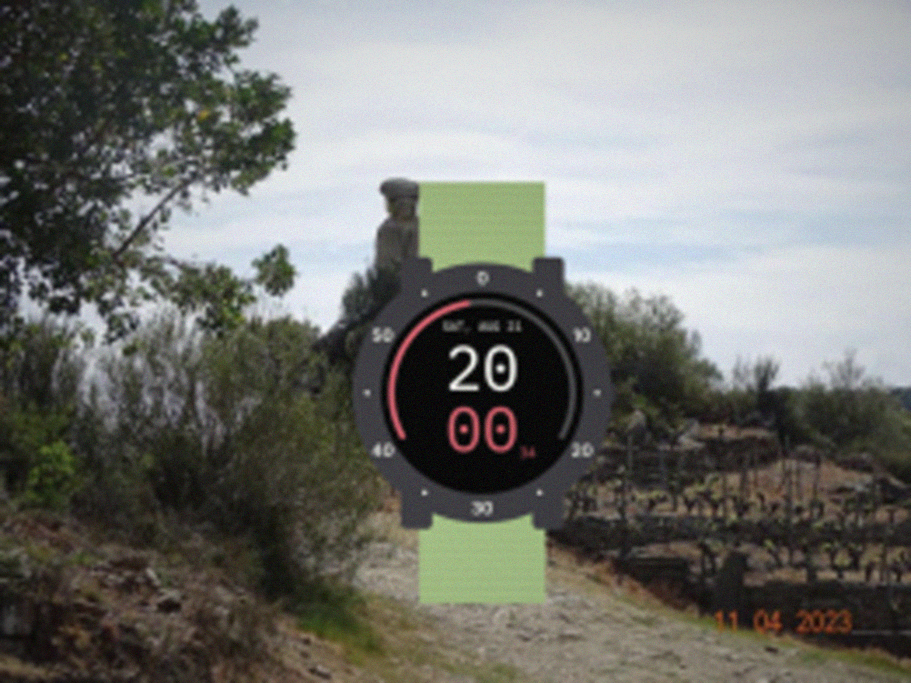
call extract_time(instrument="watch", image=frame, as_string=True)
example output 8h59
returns 20h00
